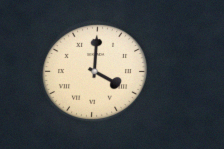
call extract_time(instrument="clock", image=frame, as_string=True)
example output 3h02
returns 4h00
